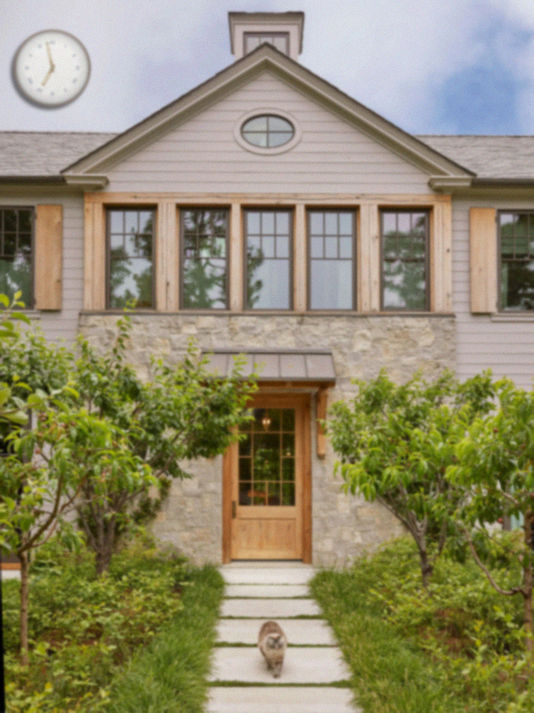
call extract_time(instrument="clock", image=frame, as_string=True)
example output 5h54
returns 6h58
